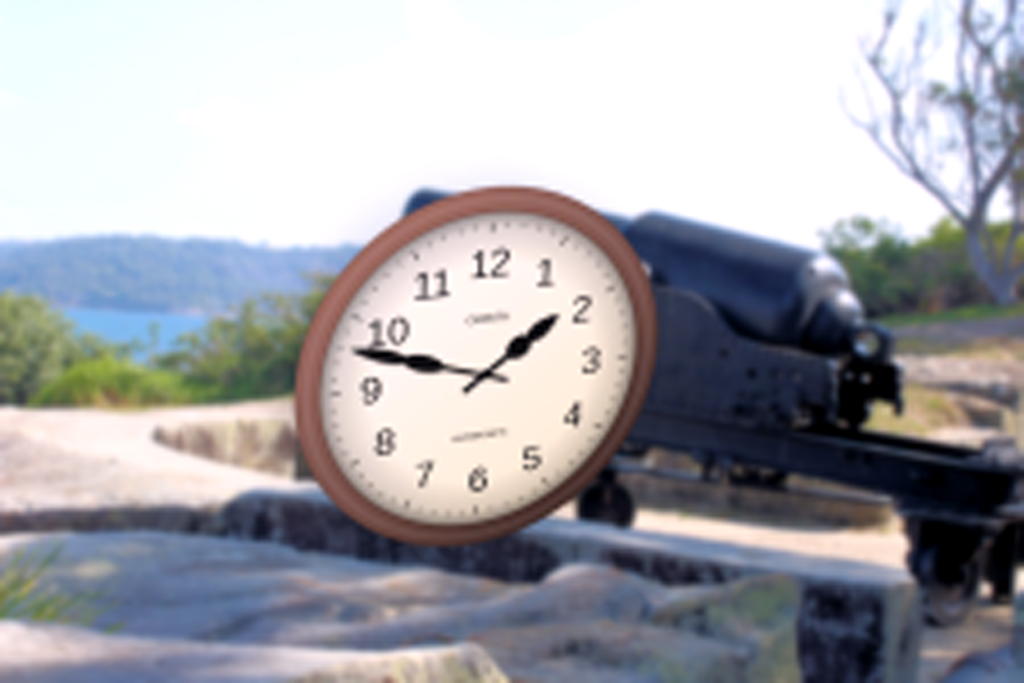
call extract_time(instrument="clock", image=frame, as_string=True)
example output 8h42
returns 1h48
